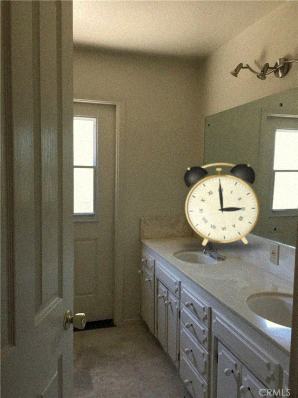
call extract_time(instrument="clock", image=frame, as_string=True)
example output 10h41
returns 3h00
